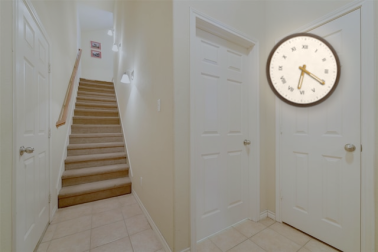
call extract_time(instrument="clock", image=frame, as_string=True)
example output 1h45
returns 6h20
